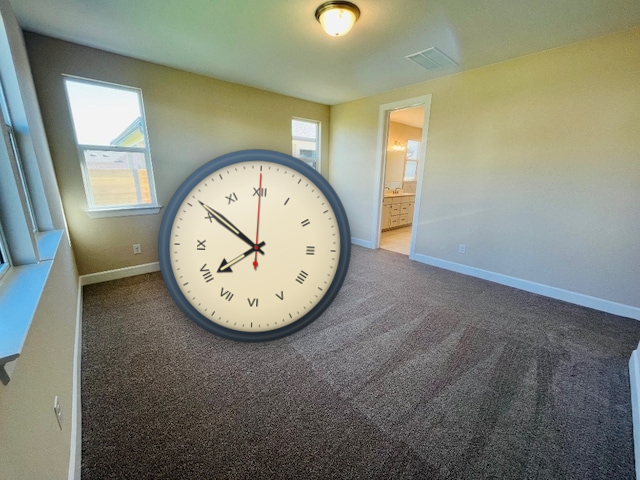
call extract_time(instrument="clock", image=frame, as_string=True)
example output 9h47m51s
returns 7h51m00s
